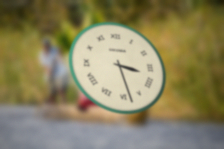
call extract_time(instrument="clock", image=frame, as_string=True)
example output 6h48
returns 3h28
